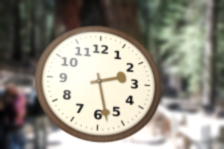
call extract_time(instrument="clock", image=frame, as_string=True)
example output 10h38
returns 2h28
